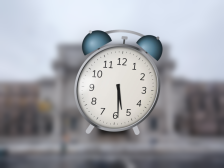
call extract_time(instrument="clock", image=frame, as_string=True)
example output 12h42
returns 5h29
